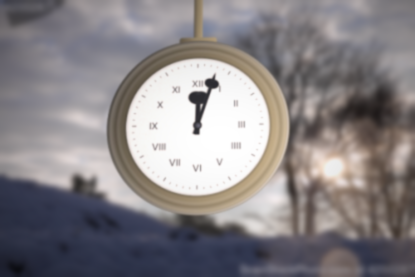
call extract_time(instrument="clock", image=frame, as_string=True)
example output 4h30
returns 12h03
